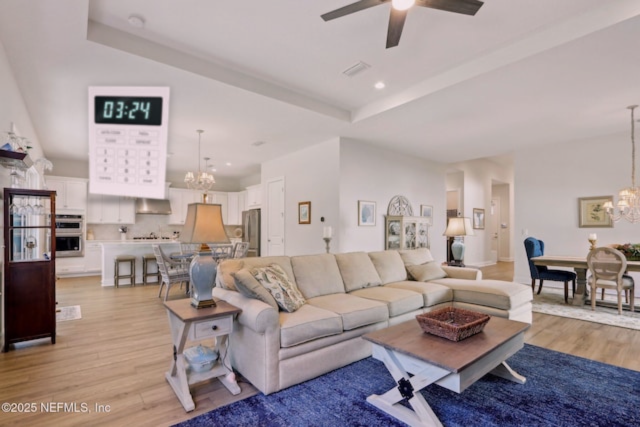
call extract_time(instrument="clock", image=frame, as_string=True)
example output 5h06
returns 3h24
